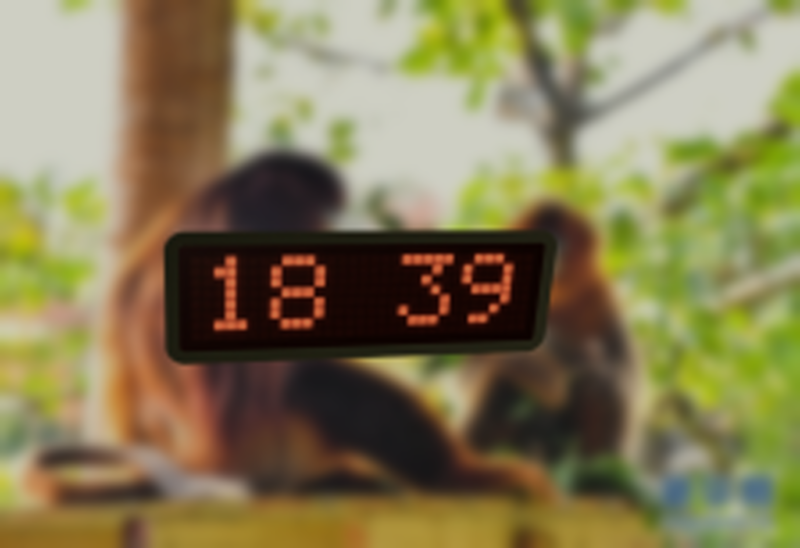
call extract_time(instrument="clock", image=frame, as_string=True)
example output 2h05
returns 18h39
